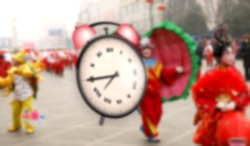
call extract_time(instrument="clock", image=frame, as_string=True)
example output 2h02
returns 7h45
